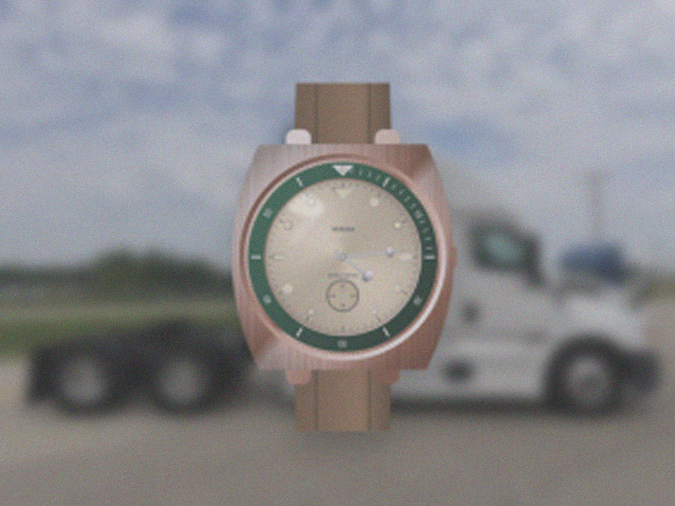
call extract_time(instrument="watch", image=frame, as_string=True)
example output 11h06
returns 4h14
